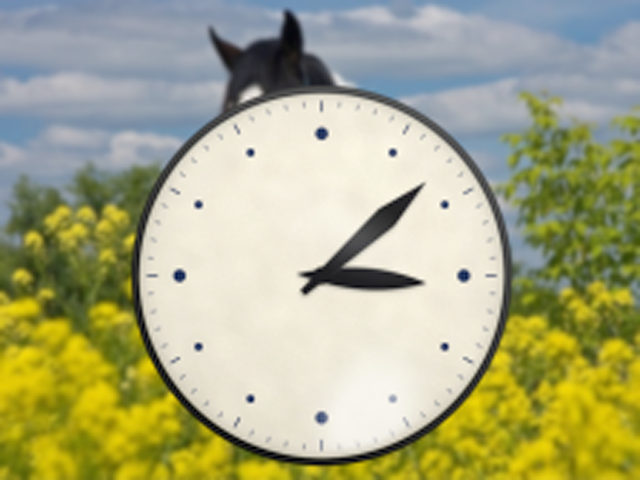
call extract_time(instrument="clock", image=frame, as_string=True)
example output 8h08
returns 3h08
